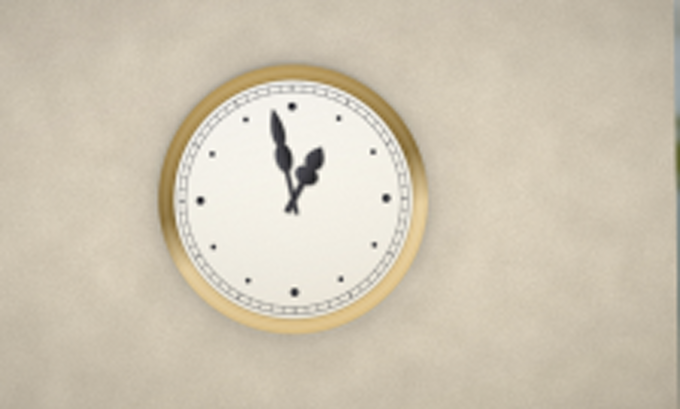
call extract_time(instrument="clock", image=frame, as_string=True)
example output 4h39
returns 12h58
